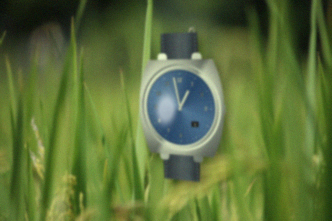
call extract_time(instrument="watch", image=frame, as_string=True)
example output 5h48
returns 12h58
